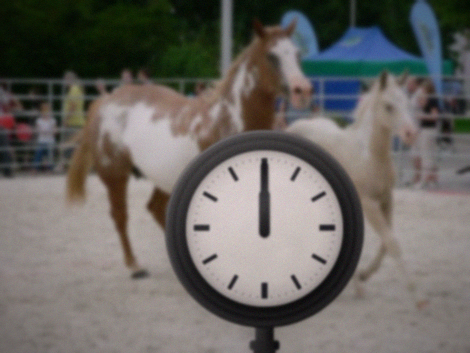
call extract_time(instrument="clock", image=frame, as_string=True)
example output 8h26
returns 12h00
